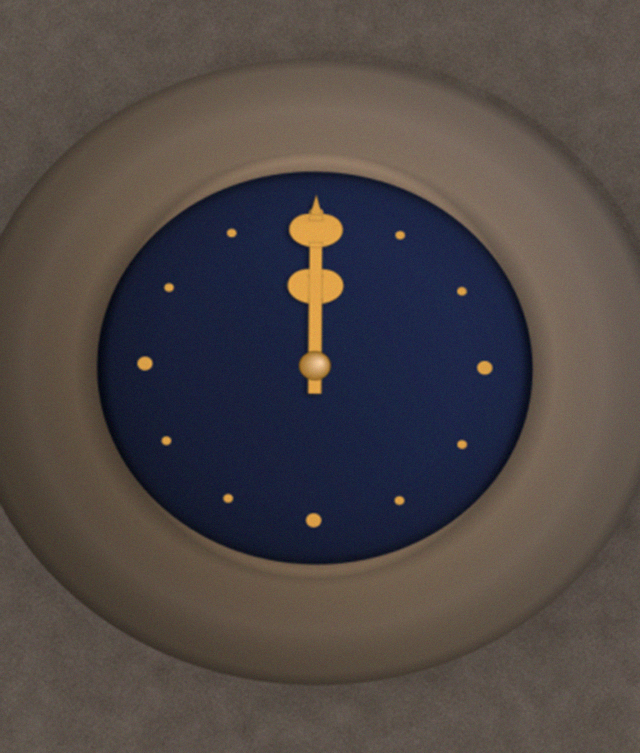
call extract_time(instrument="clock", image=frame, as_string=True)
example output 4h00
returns 12h00
